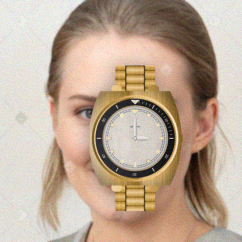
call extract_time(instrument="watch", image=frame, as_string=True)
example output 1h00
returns 3h00
